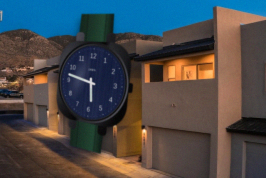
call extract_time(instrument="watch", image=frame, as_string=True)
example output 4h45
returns 5h47
